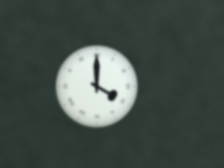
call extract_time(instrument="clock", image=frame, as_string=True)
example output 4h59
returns 4h00
